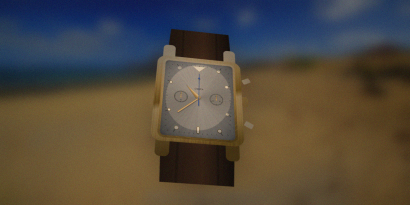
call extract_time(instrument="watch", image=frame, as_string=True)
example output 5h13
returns 10h38
